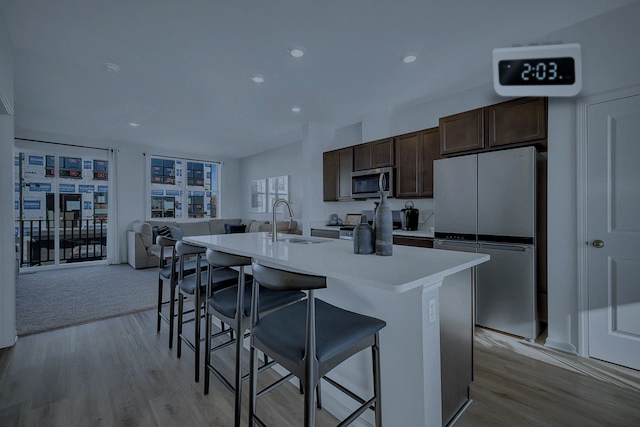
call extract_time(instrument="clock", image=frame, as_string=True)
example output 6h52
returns 2h03
